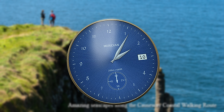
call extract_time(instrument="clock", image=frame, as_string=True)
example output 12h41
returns 2h06
